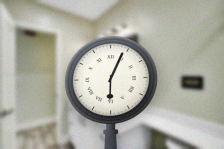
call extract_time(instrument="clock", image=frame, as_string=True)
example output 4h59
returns 6h04
